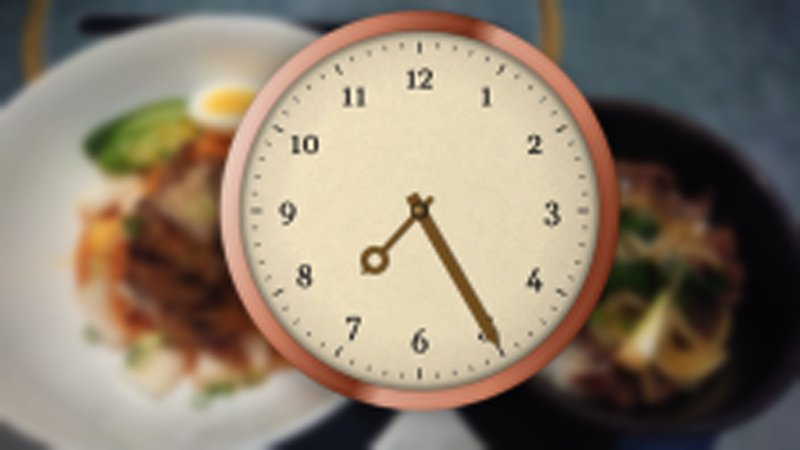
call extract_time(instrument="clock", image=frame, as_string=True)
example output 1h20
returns 7h25
